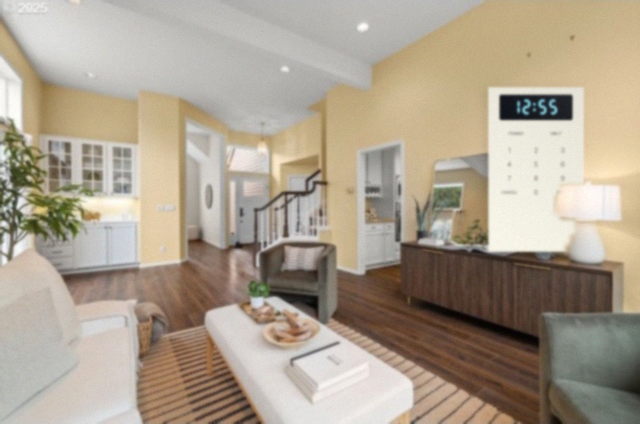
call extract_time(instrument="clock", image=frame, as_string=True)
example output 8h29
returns 12h55
